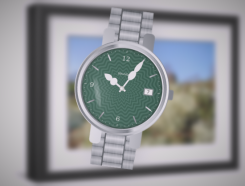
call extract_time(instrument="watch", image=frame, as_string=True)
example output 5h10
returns 10h05
